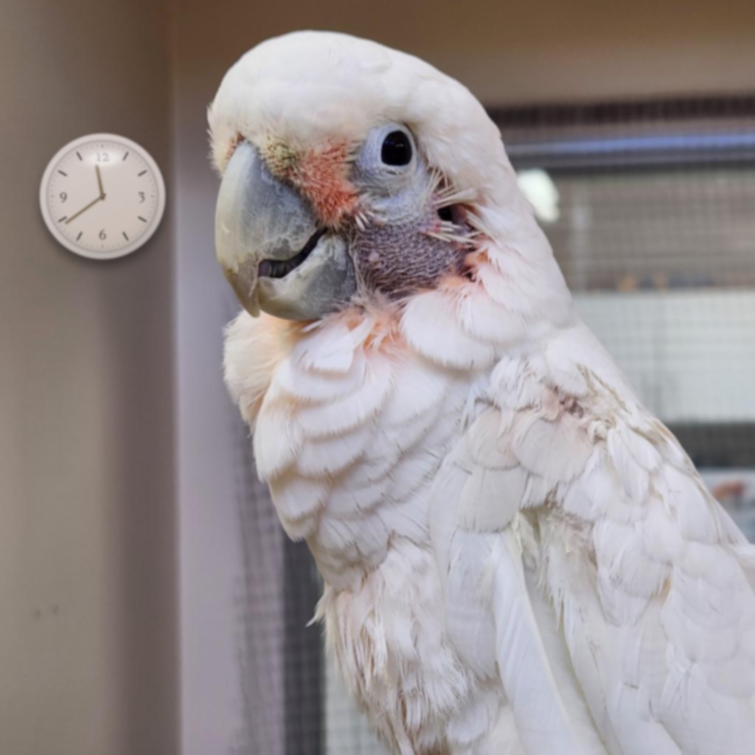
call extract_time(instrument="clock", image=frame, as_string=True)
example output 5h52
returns 11h39
